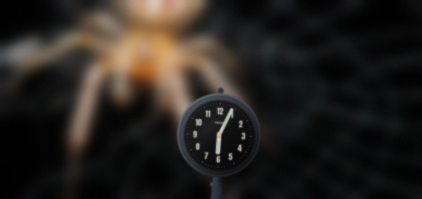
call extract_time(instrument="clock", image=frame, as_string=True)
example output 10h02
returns 6h04
